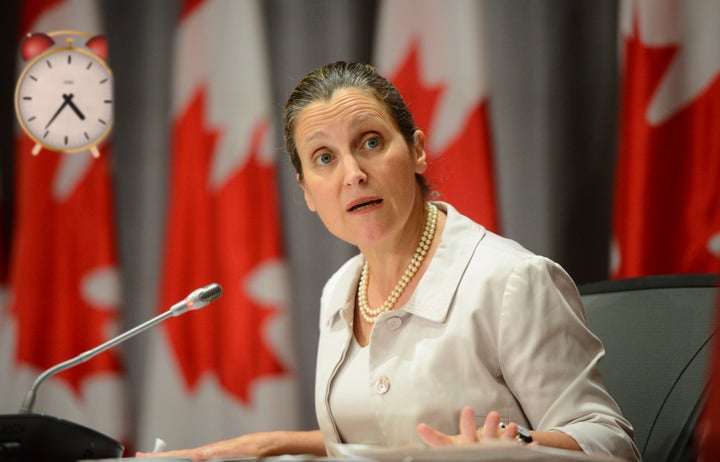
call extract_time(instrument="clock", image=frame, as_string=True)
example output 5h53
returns 4h36
